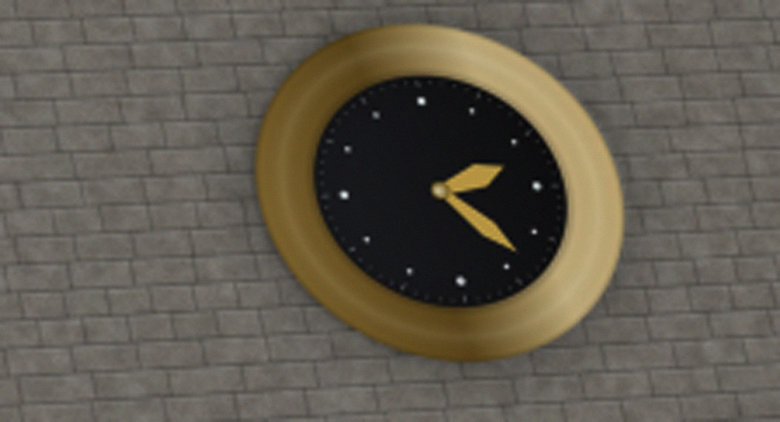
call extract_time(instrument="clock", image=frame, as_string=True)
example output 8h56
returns 2h23
